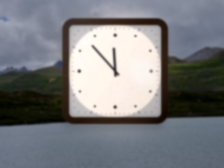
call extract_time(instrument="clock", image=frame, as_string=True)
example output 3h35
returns 11h53
